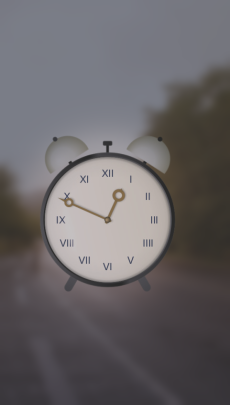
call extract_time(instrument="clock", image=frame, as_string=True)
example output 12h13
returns 12h49
